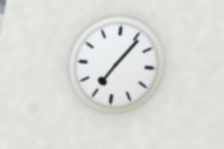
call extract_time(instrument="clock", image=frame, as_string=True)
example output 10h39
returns 7h06
